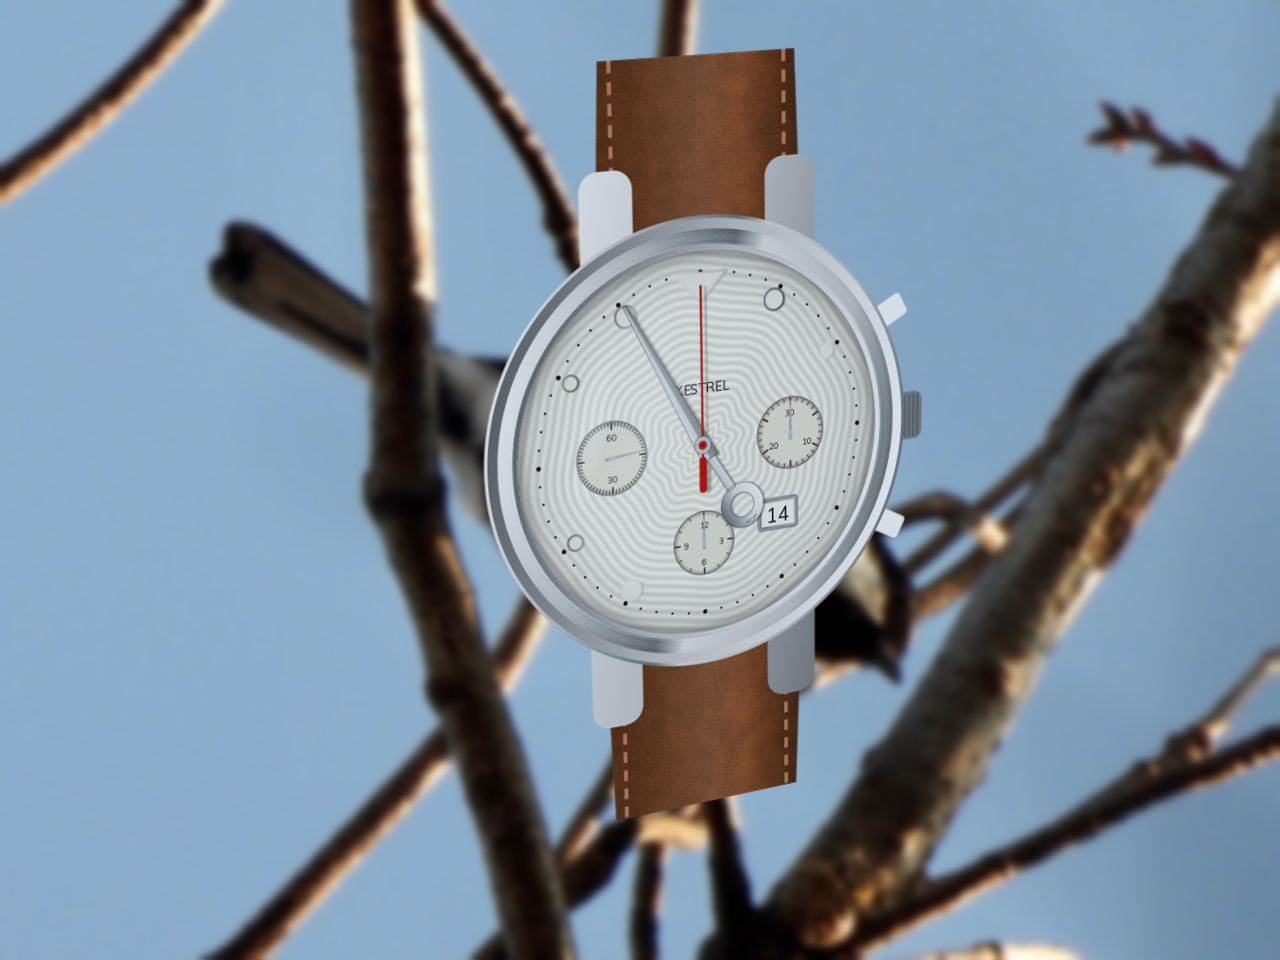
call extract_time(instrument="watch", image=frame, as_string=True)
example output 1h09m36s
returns 4h55m14s
